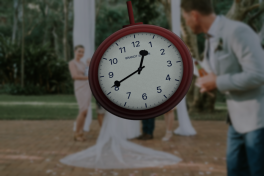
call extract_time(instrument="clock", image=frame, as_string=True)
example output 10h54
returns 12h41
